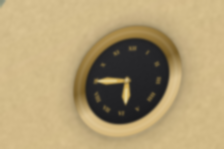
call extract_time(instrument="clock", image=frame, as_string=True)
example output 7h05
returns 5h45
